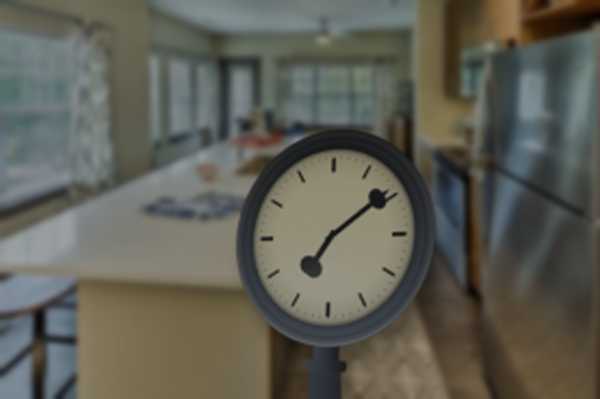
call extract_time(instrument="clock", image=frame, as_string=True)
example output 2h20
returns 7h09
